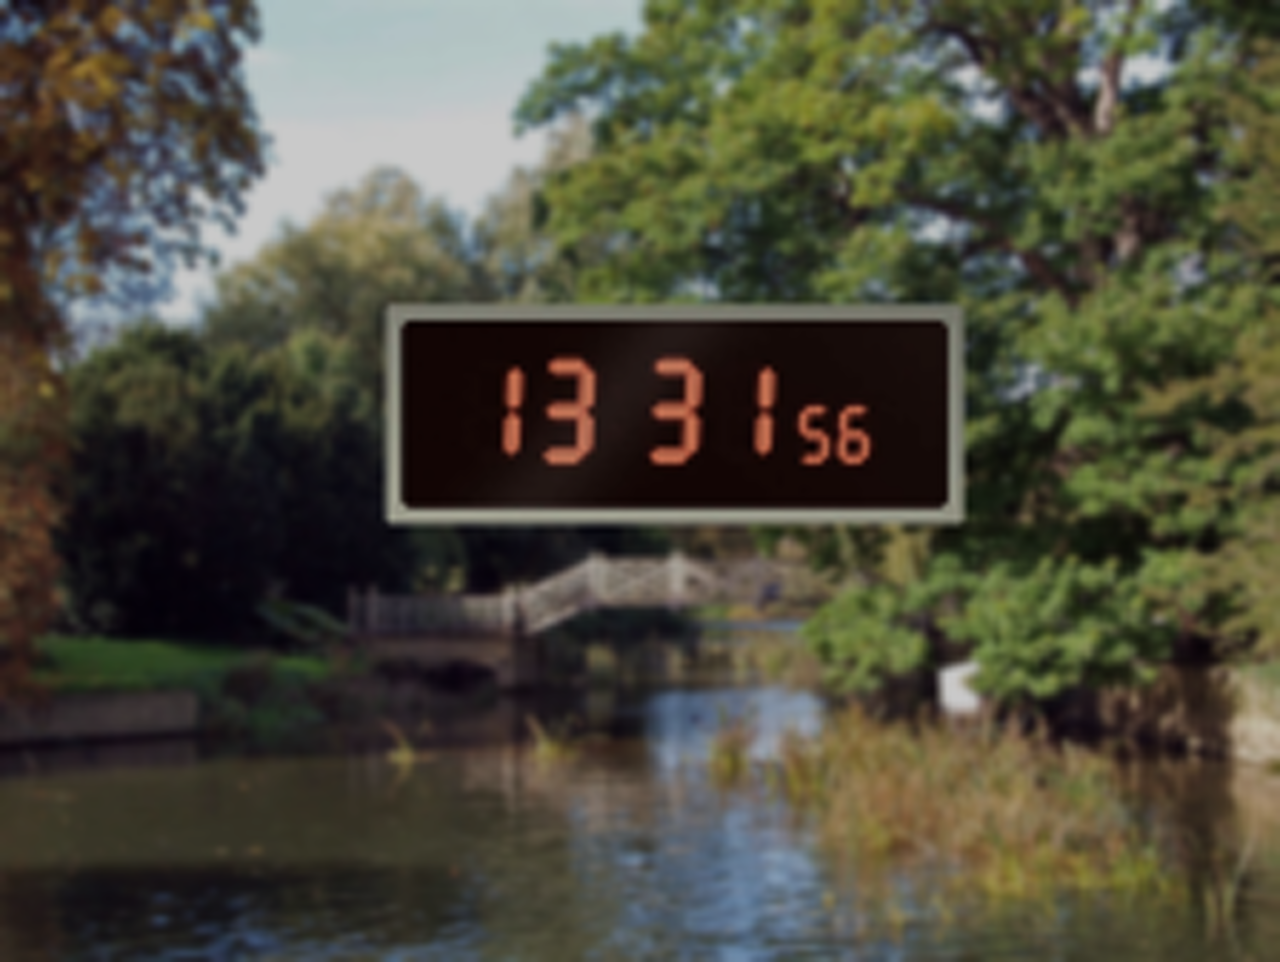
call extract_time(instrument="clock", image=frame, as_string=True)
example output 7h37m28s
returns 13h31m56s
